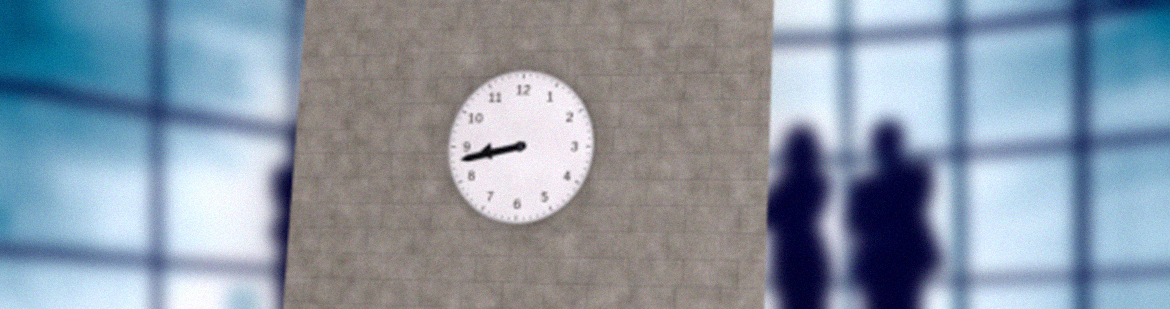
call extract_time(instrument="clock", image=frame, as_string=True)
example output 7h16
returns 8h43
